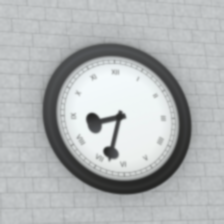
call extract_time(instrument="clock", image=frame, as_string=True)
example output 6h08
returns 8h33
